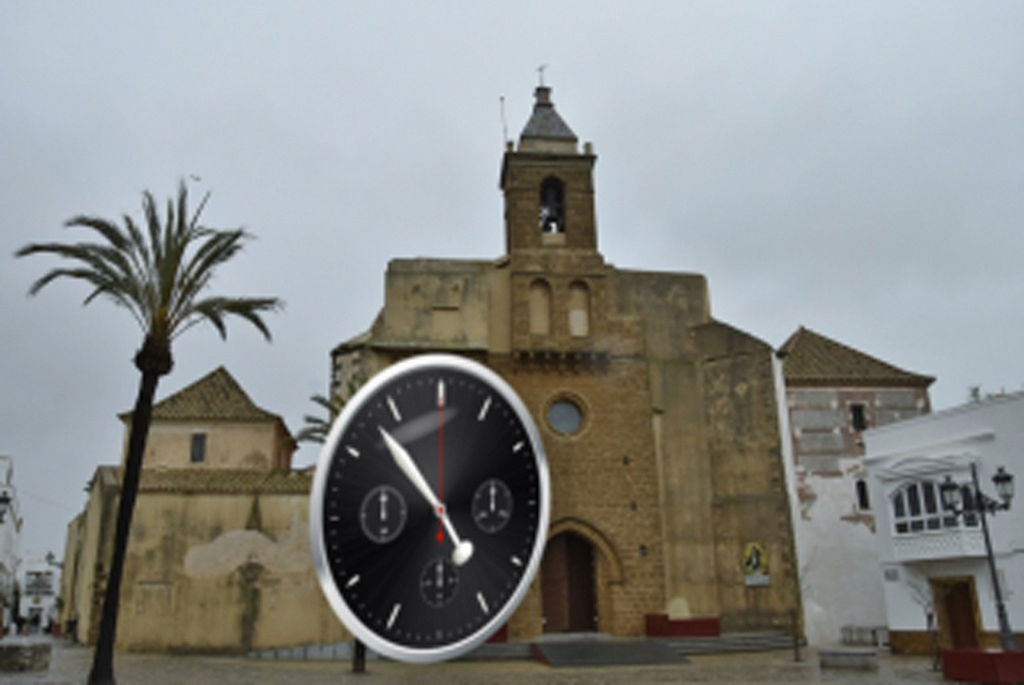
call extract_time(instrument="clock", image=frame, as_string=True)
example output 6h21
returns 4h53
